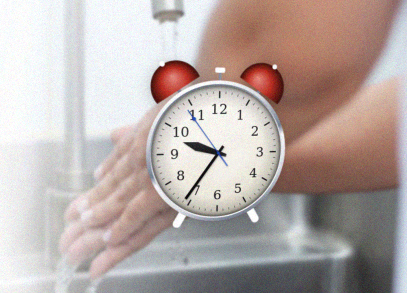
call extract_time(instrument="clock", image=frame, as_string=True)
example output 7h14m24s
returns 9h35m54s
